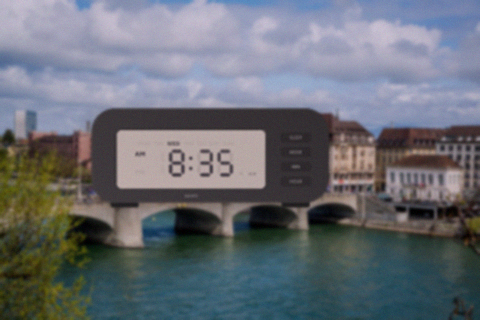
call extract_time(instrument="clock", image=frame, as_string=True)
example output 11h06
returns 8h35
